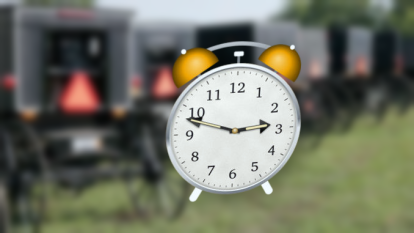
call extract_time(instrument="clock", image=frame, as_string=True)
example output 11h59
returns 2h48
